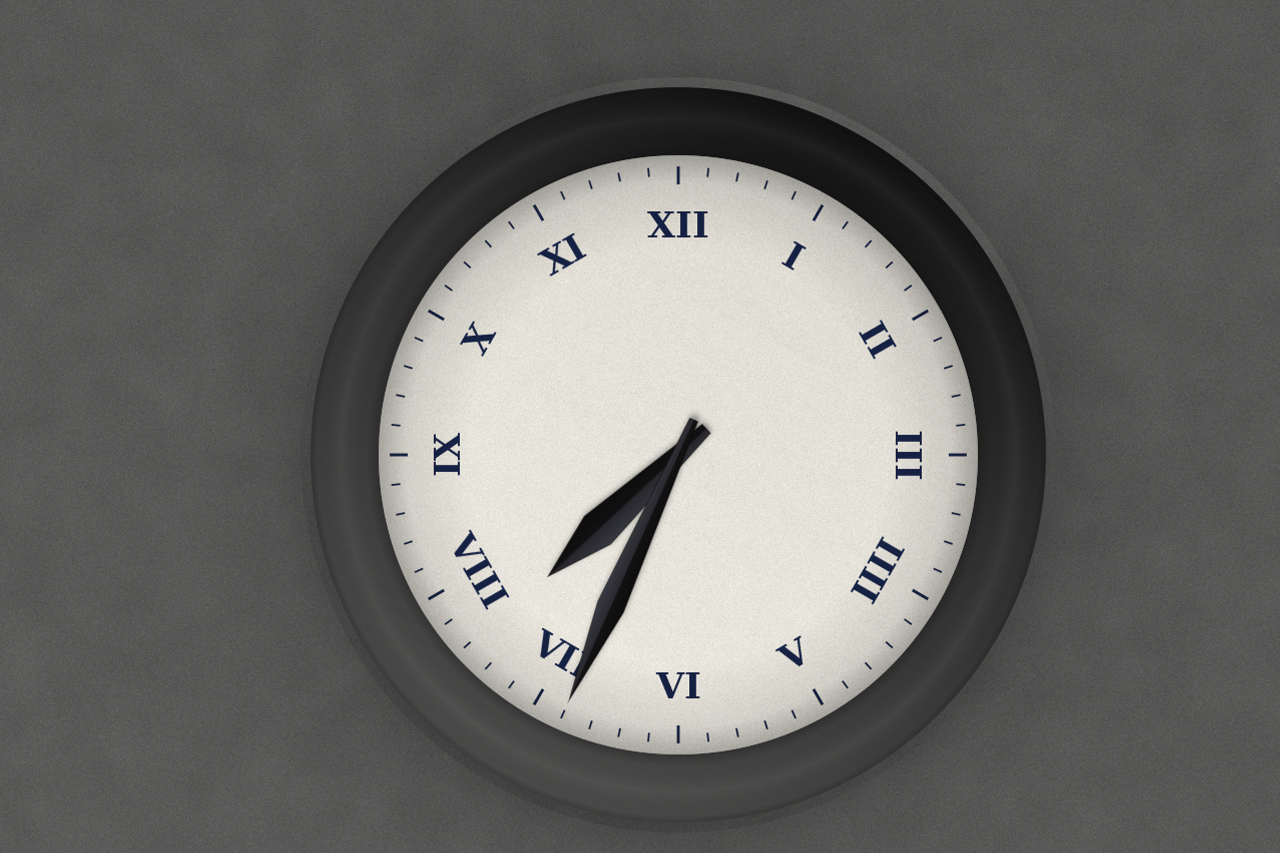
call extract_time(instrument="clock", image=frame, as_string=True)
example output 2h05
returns 7h34
